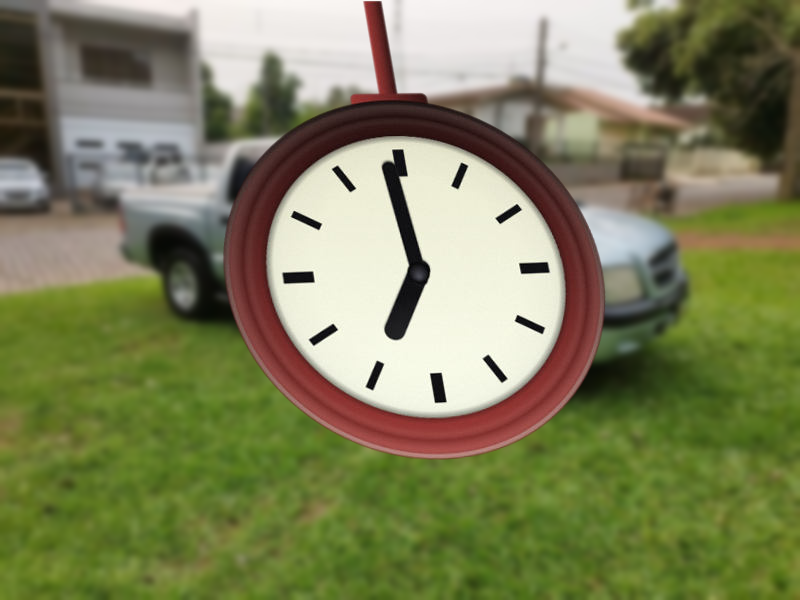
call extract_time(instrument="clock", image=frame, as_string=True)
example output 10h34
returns 6h59
